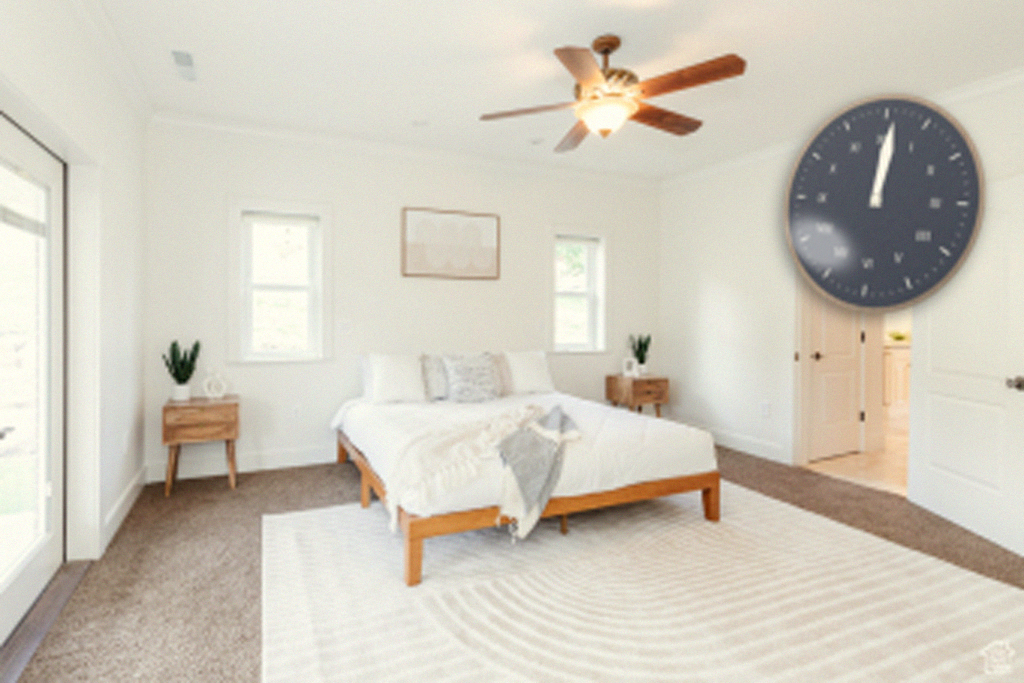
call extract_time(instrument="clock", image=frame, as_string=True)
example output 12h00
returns 12h01
